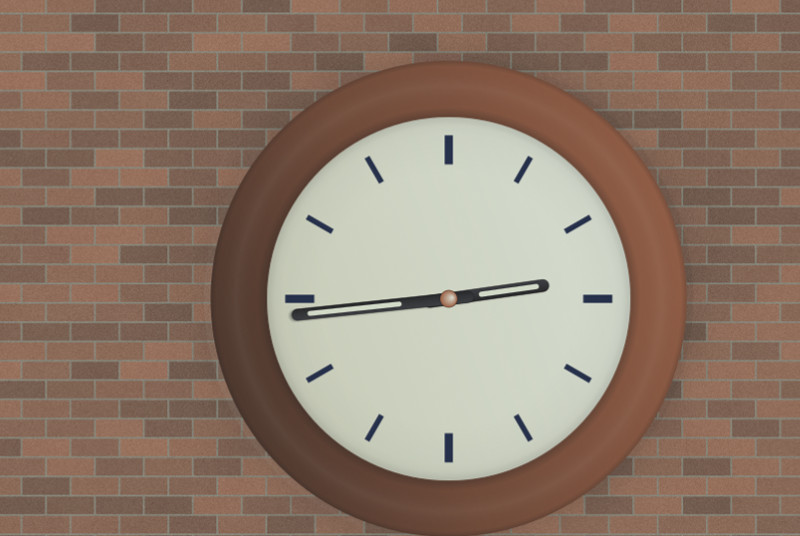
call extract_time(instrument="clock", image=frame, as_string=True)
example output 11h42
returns 2h44
